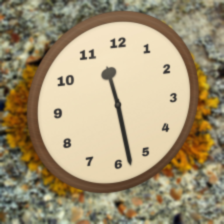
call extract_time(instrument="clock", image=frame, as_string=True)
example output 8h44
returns 11h28
